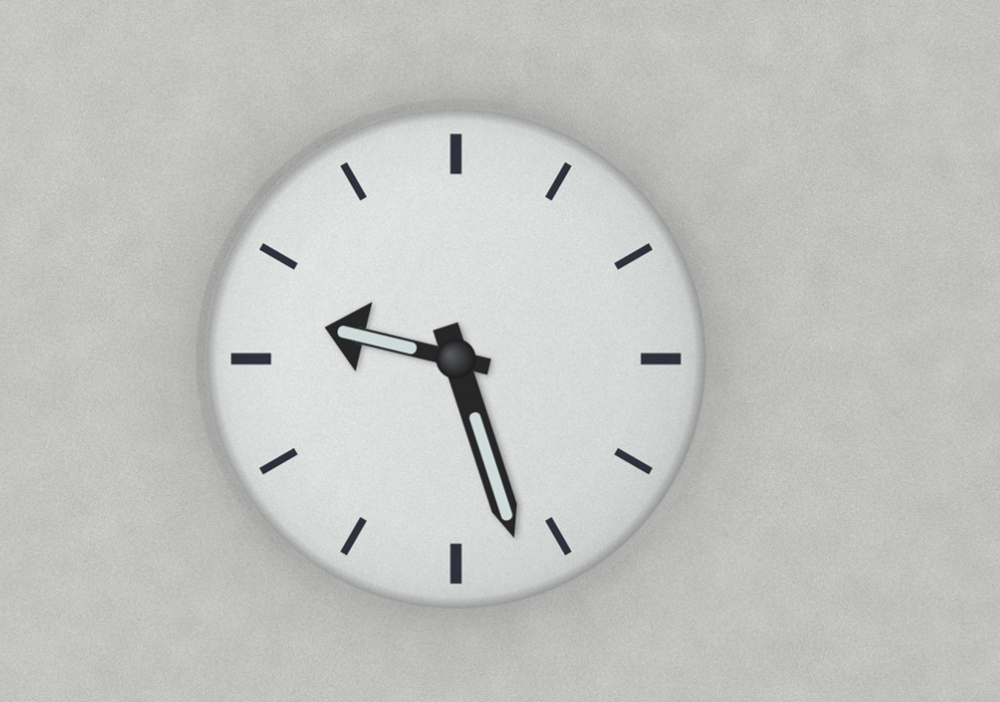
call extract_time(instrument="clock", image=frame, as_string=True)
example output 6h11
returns 9h27
